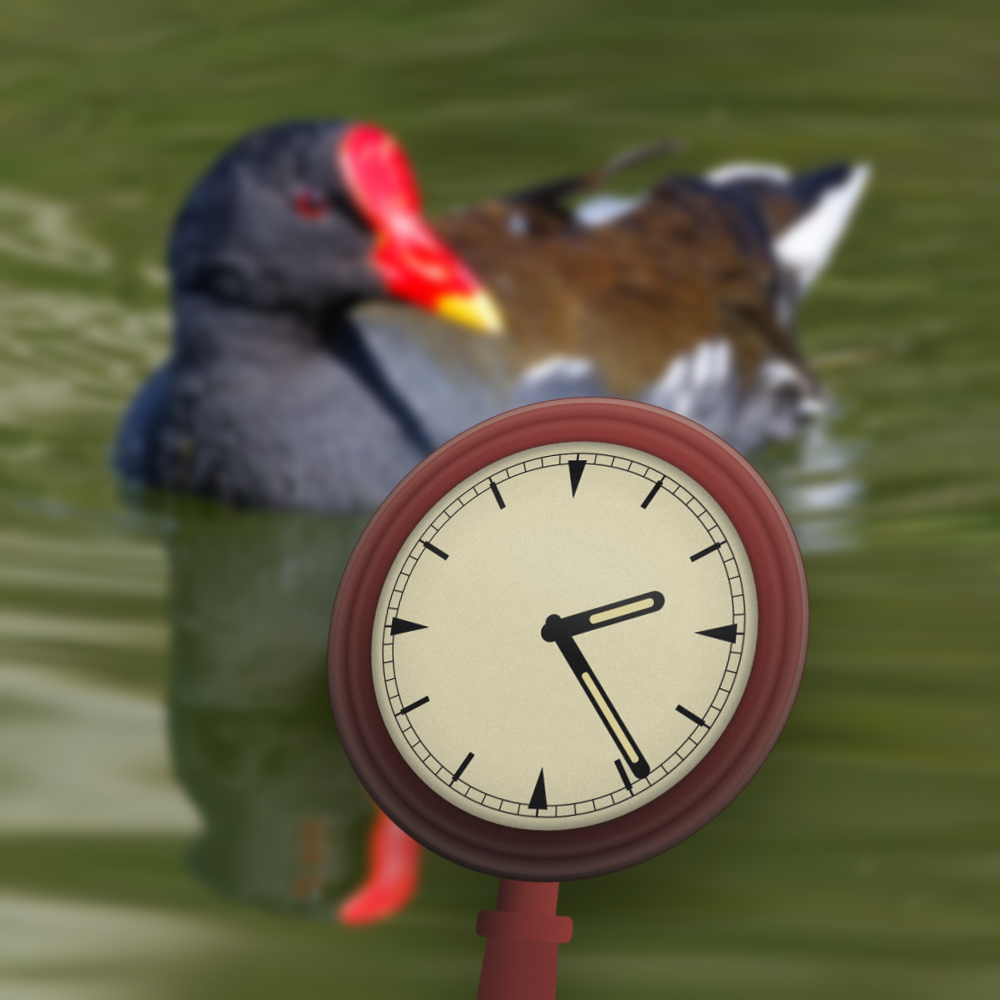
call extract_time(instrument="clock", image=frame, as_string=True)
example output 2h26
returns 2h24
